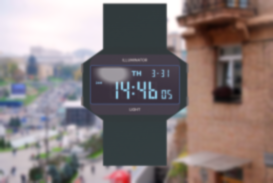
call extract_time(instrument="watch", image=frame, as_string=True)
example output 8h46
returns 14h46
